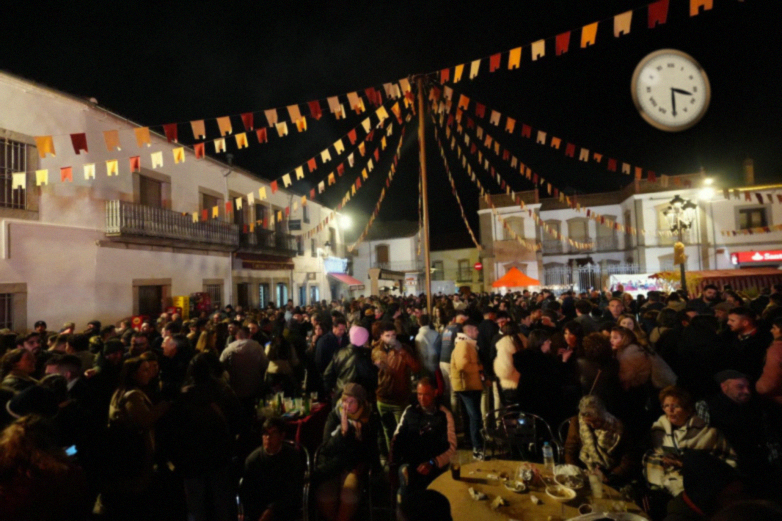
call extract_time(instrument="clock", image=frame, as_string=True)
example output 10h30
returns 3h30
